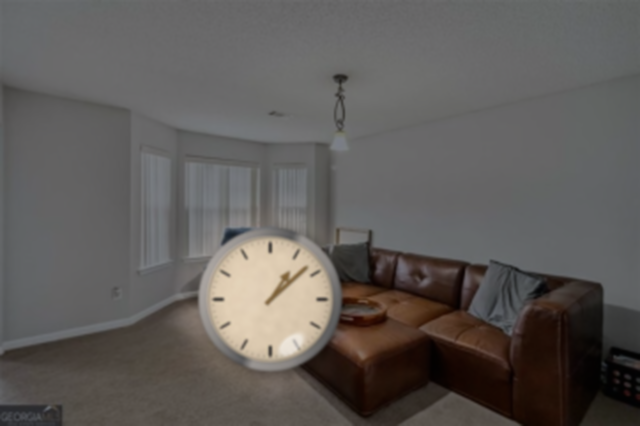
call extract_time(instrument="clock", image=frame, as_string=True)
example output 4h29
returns 1h08
